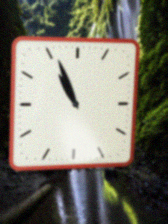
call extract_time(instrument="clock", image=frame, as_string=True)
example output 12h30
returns 10h56
